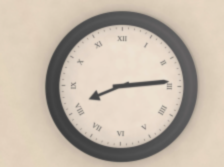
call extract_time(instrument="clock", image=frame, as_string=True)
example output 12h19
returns 8h14
